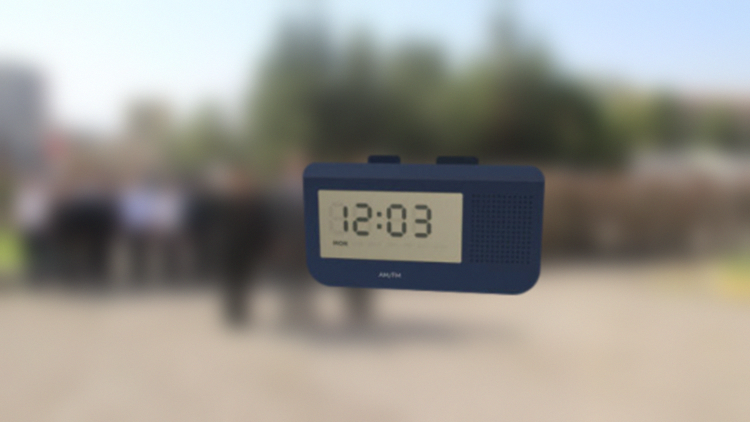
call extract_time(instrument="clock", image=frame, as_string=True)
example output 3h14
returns 12h03
